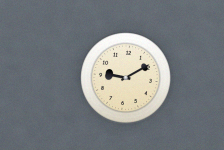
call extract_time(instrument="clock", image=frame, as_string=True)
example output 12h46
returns 9h09
